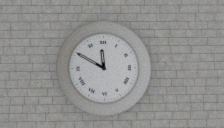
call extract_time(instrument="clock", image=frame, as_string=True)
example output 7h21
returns 11h50
